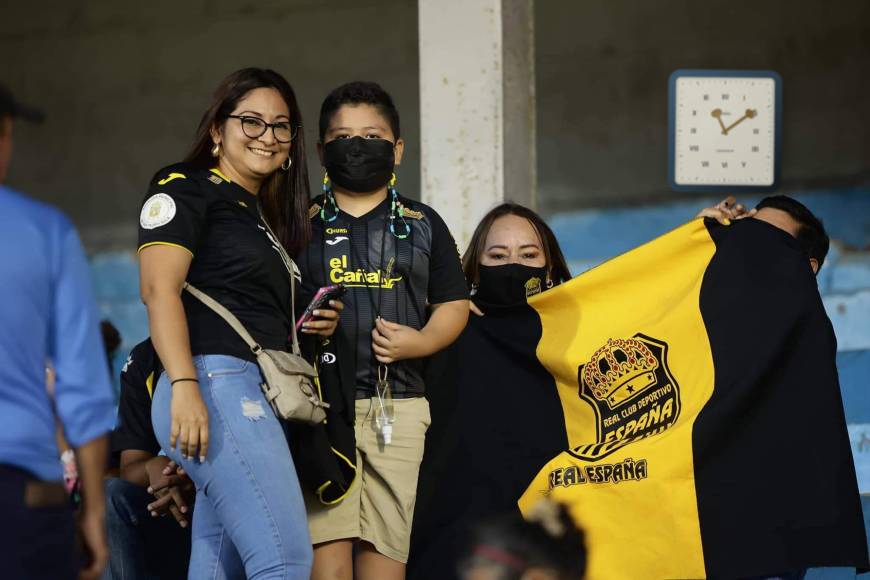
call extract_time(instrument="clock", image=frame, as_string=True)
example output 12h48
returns 11h09
